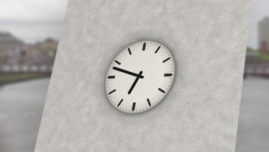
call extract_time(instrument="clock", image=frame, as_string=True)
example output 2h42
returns 6h48
